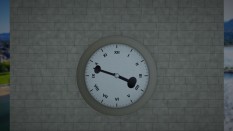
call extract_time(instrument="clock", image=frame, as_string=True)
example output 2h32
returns 3h48
